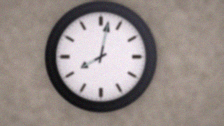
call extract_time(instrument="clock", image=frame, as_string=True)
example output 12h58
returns 8h02
